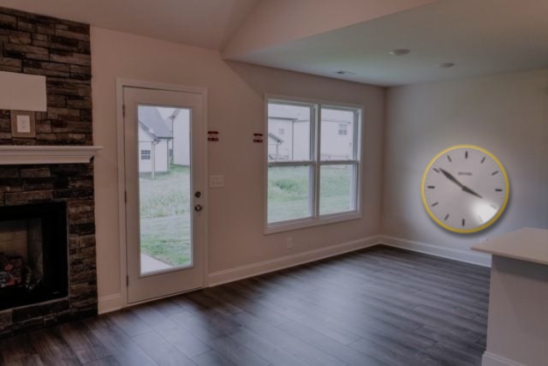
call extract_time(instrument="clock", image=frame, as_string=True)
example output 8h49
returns 3h51
